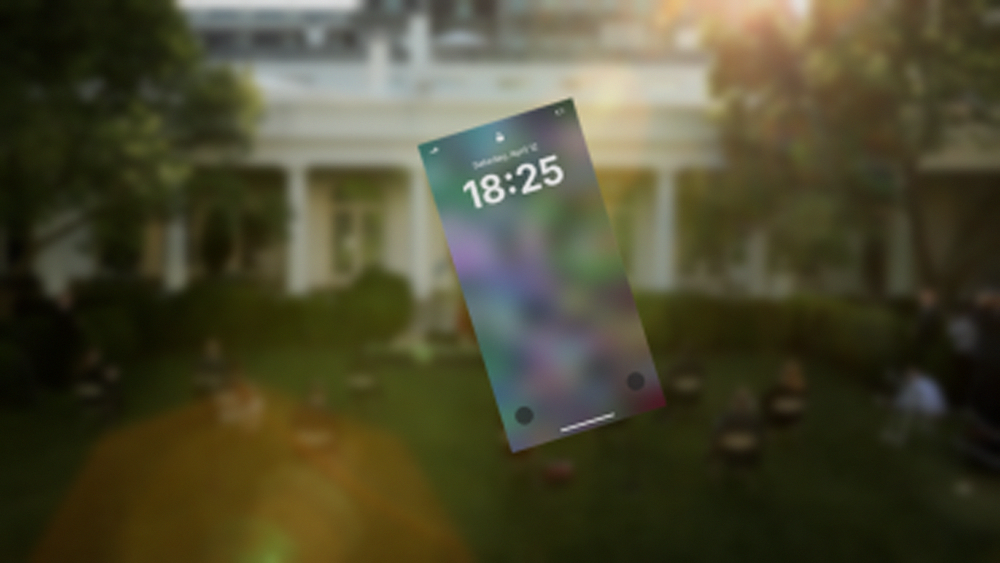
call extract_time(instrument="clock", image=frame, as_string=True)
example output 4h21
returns 18h25
